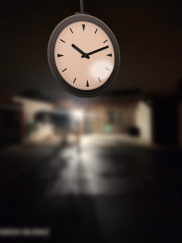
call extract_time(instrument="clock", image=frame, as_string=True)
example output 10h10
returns 10h12
